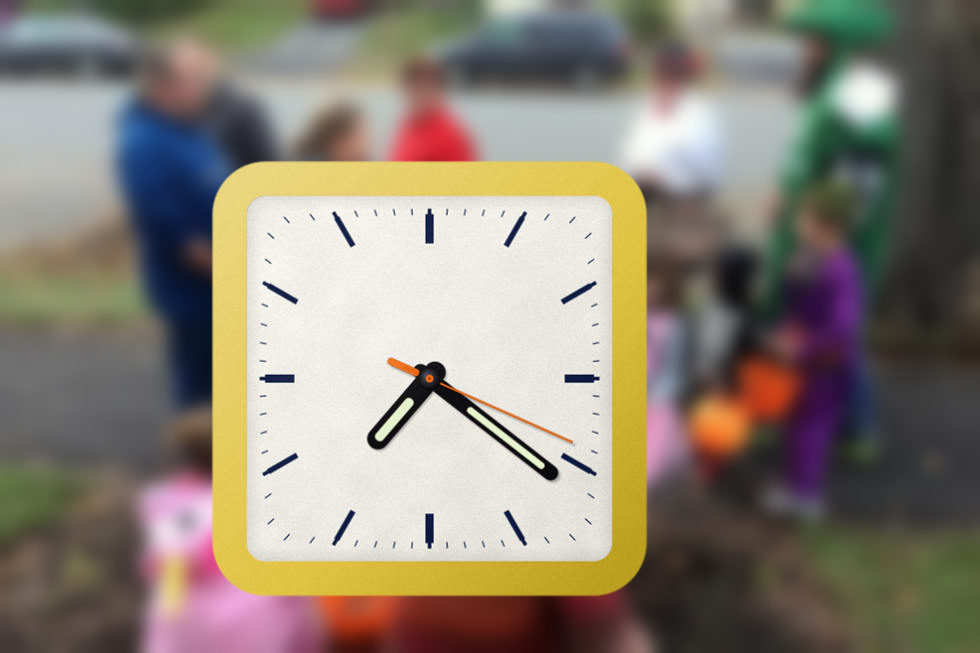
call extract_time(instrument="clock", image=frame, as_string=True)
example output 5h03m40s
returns 7h21m19s
